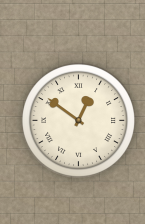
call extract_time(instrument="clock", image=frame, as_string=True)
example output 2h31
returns 12h51
